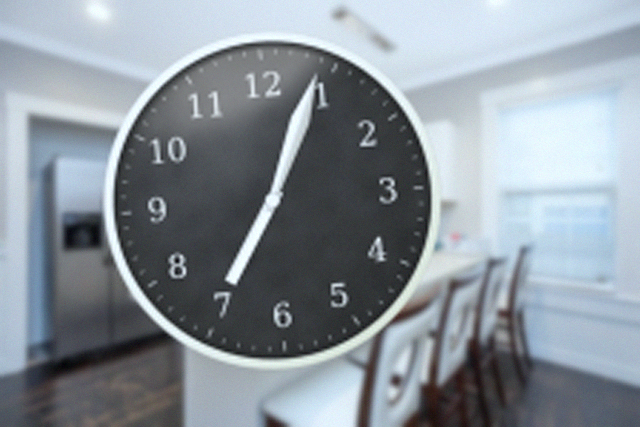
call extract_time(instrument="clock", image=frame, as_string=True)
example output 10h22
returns 7h04
